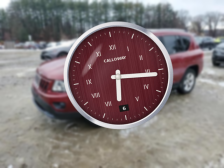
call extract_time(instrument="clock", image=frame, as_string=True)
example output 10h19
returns 6h16
